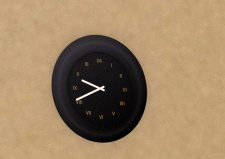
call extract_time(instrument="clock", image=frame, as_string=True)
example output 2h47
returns 9h41
